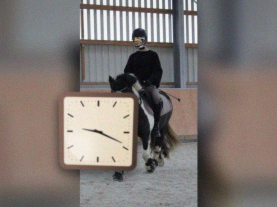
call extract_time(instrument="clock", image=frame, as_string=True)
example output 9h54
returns 9h19
